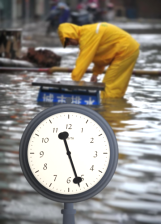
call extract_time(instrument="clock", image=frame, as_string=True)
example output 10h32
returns 11h27
